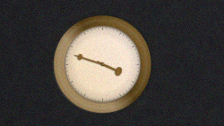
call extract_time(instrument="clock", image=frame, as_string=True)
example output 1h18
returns 3h48
